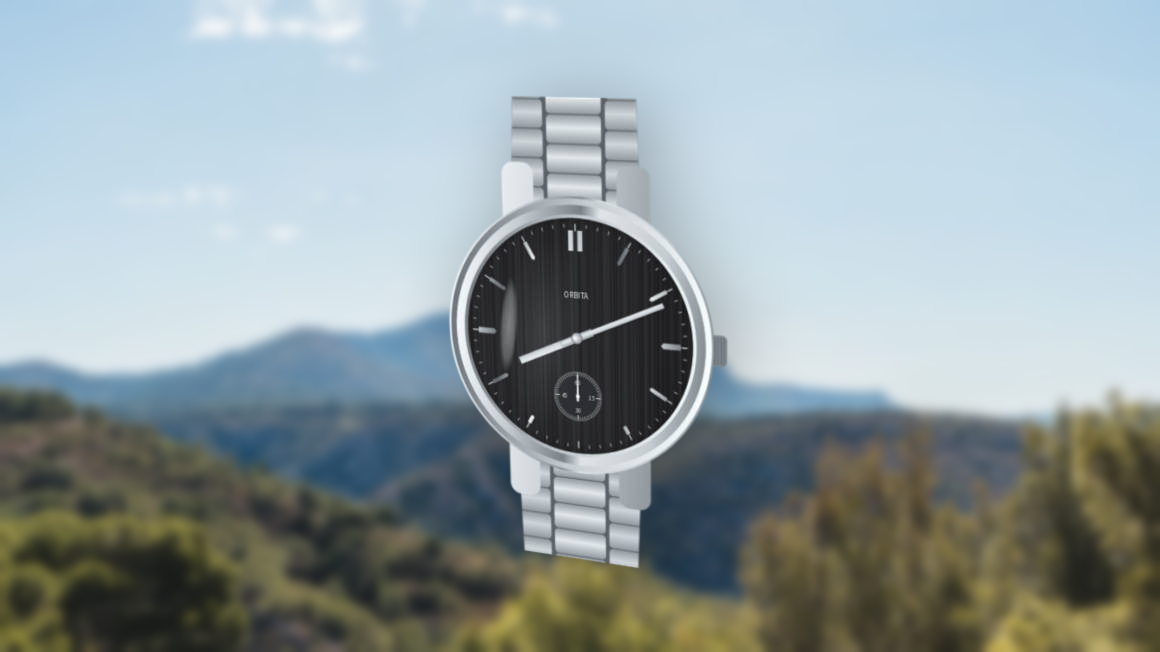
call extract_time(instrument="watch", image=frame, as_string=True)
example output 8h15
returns 8h11
